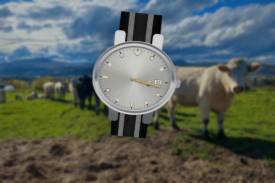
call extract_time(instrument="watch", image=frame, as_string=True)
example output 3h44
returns 3h17
